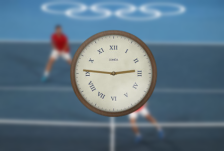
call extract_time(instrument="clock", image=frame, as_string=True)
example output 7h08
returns 2h46
